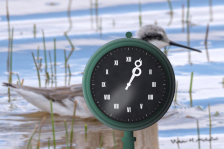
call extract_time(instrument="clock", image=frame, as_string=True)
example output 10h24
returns 1h04
